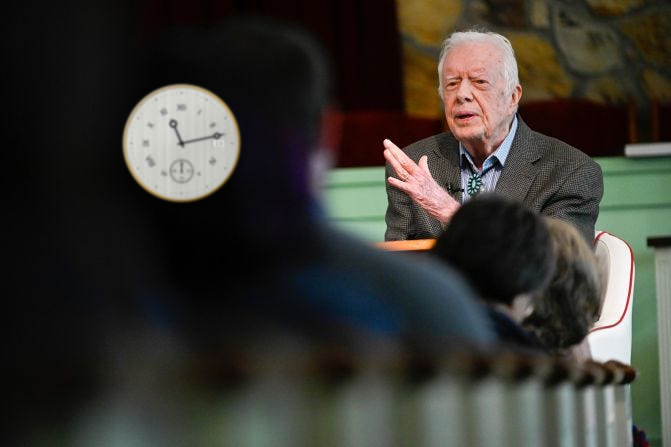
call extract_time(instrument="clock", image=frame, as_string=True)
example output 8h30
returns 11h13
